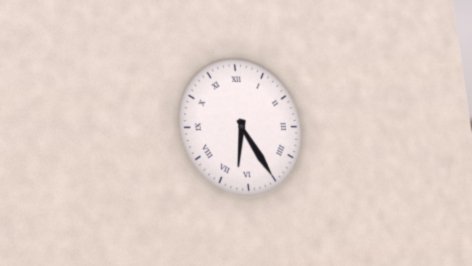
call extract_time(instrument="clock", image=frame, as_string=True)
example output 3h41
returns 6h25
